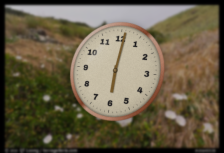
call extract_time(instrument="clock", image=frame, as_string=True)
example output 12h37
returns 6h01
